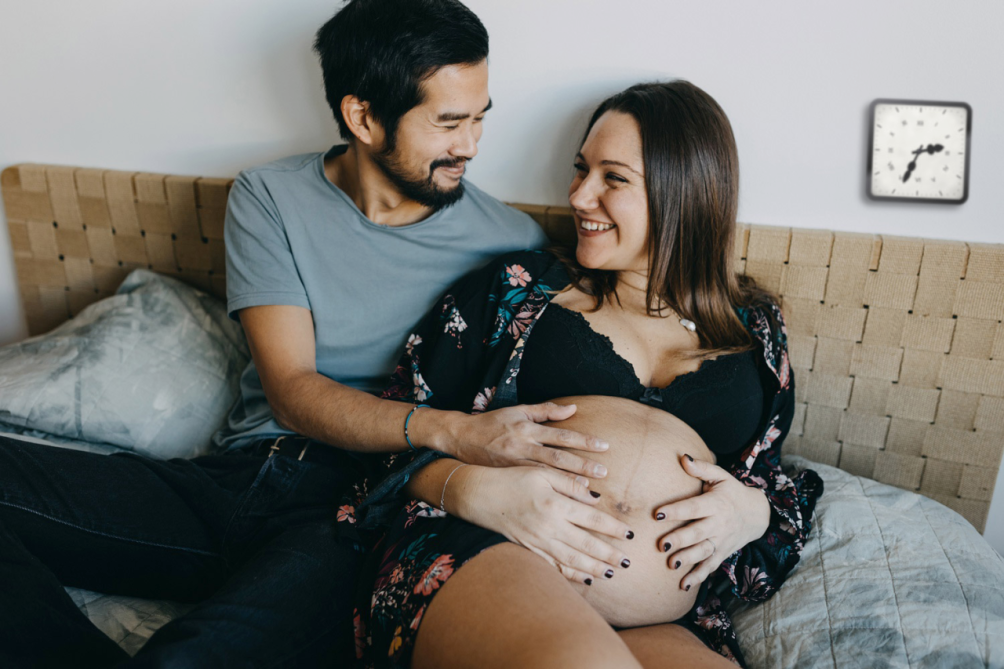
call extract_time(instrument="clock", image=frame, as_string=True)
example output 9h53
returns 2h34
